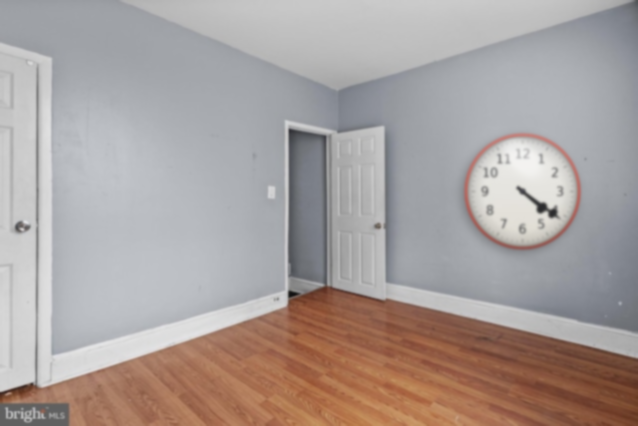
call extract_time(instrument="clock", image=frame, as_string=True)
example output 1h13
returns 4h21
